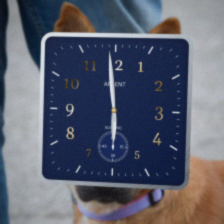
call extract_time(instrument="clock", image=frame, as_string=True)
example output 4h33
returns 5h59
